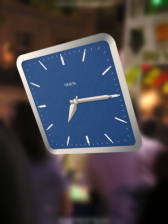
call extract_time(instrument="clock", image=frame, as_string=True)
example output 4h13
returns 7h15
